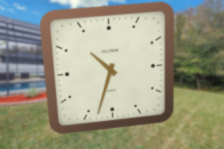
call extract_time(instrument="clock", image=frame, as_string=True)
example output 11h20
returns 10h33
